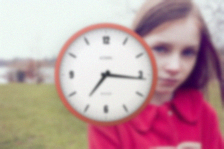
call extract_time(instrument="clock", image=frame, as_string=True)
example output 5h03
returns 7h16
